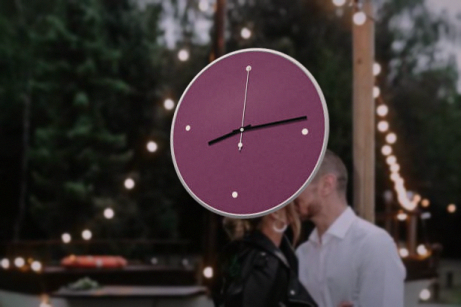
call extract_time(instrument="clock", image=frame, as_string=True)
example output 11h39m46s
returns 8h13m00s
